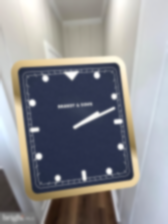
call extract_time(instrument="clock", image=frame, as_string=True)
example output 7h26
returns 2h12
